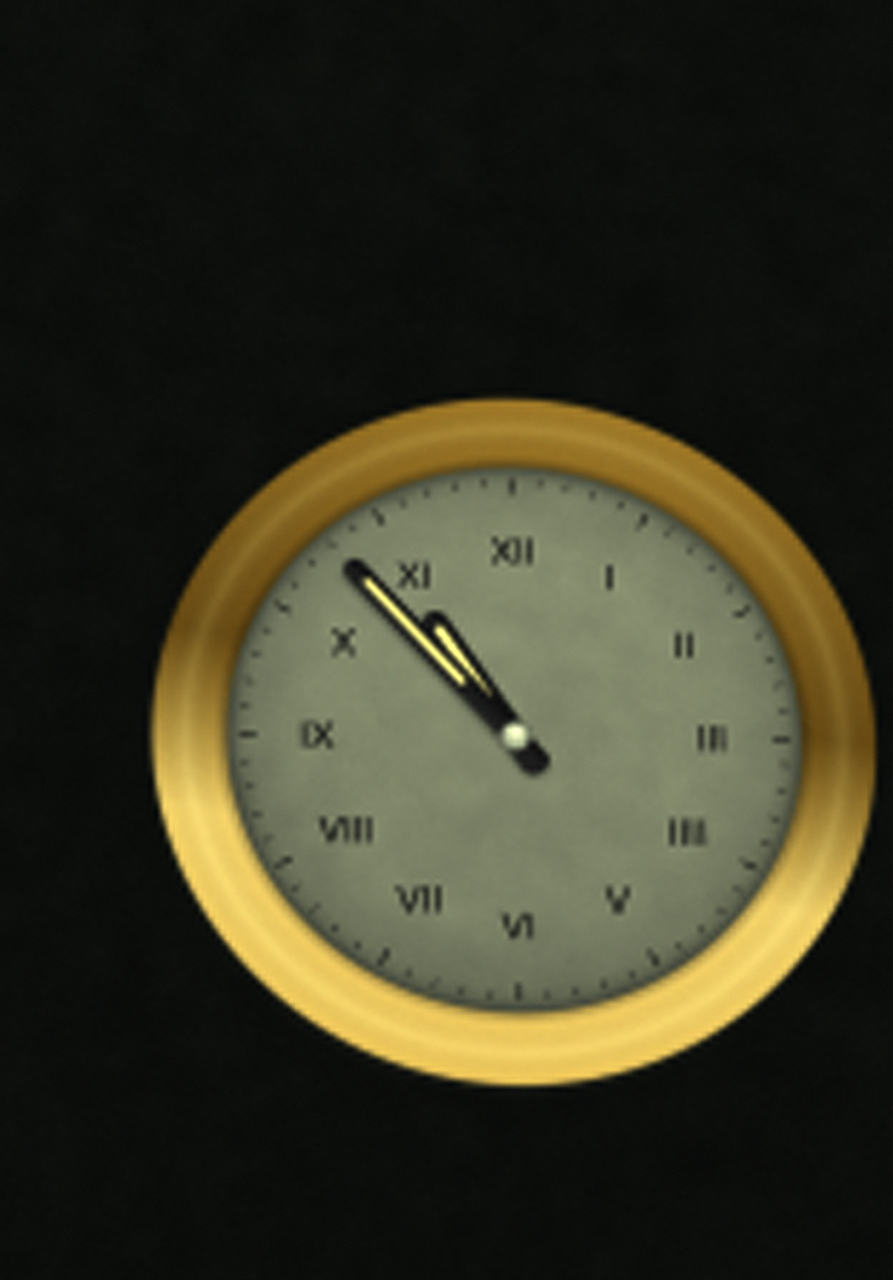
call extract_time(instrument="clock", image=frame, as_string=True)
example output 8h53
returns 10h53
